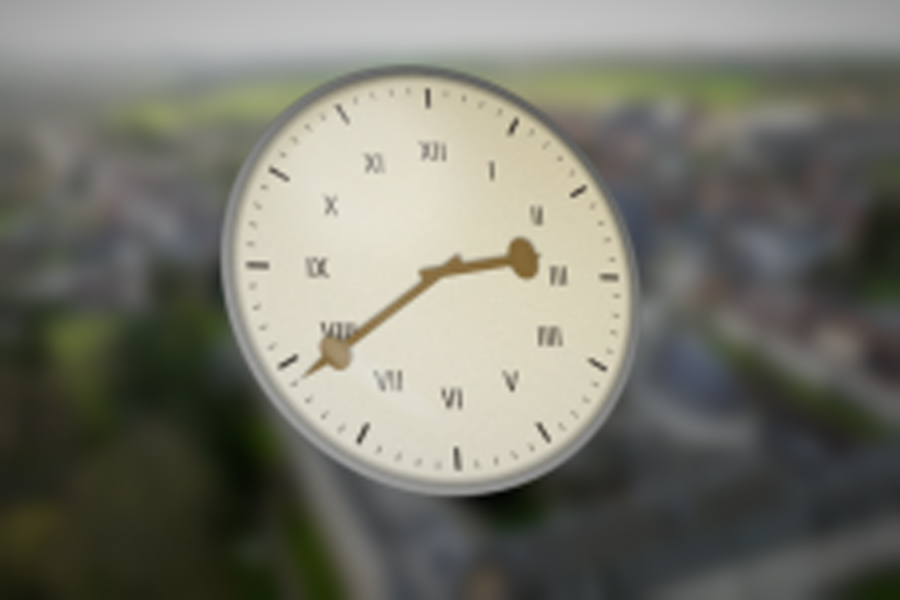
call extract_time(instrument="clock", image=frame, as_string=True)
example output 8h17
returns 2h39
